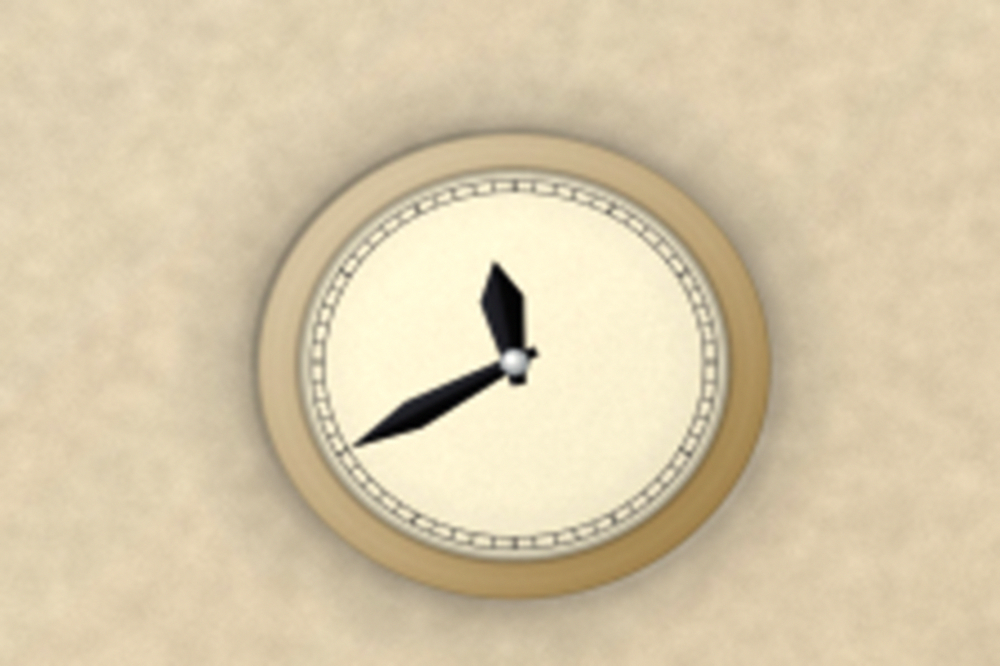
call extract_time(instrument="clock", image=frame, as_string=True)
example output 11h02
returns 11h40
